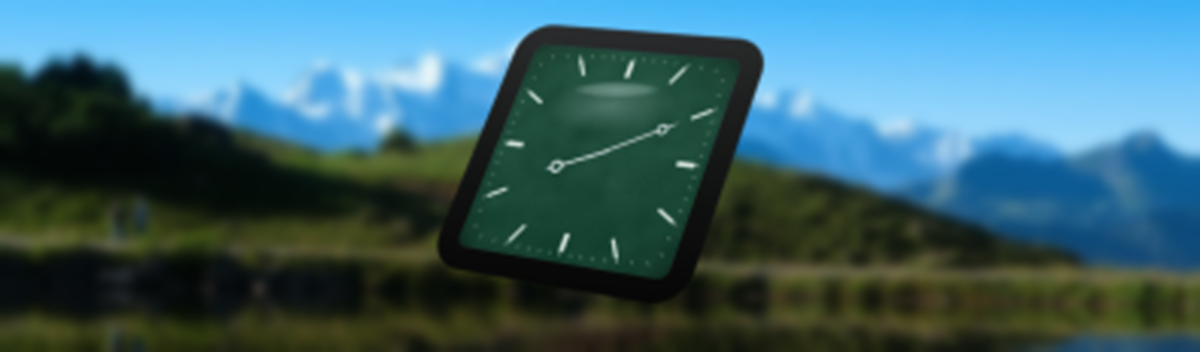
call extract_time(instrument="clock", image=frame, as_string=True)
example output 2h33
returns 8h10
